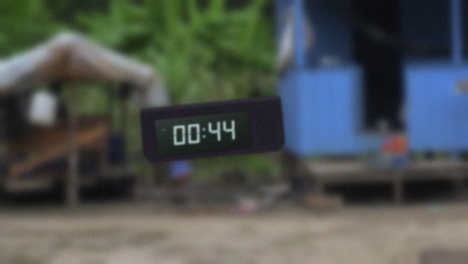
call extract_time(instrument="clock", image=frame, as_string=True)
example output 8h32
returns 0h44
